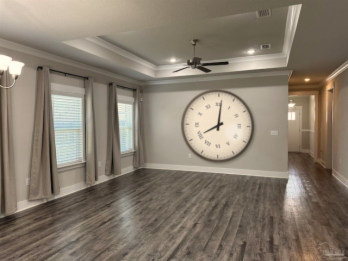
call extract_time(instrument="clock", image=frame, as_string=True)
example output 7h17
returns 8h01
